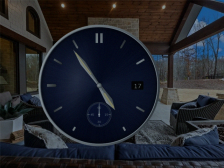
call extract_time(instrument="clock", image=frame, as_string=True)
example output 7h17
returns 4h54
